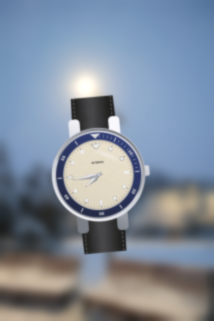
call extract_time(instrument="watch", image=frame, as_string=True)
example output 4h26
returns 7h44
